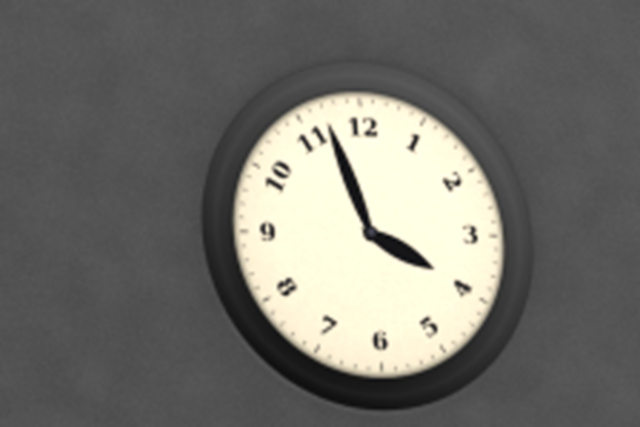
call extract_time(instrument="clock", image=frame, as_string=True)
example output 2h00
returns 3h57
